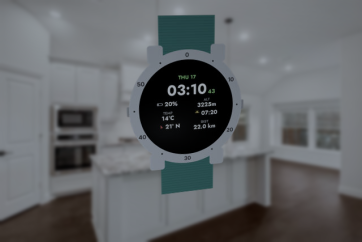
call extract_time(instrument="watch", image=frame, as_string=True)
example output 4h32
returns 3h10
